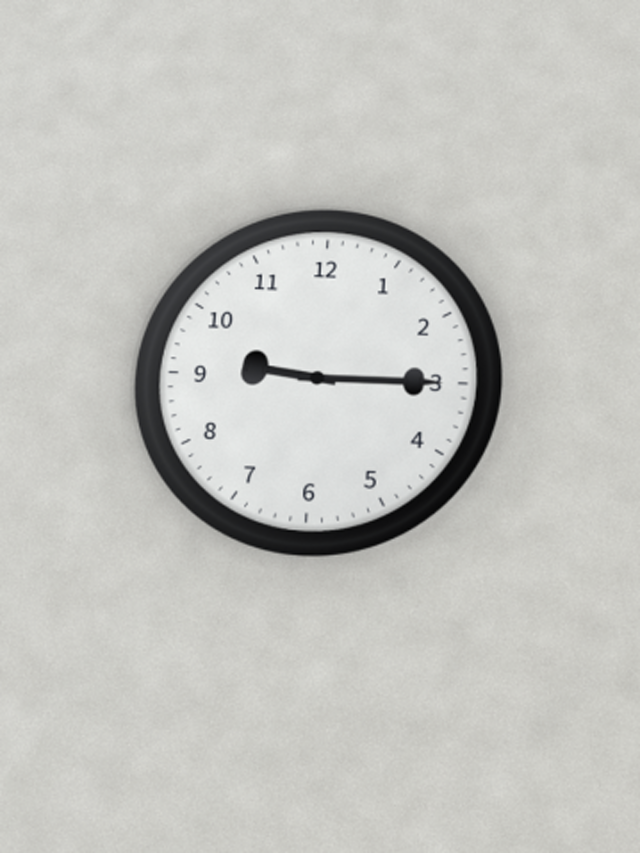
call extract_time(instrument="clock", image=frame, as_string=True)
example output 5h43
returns 9h15
